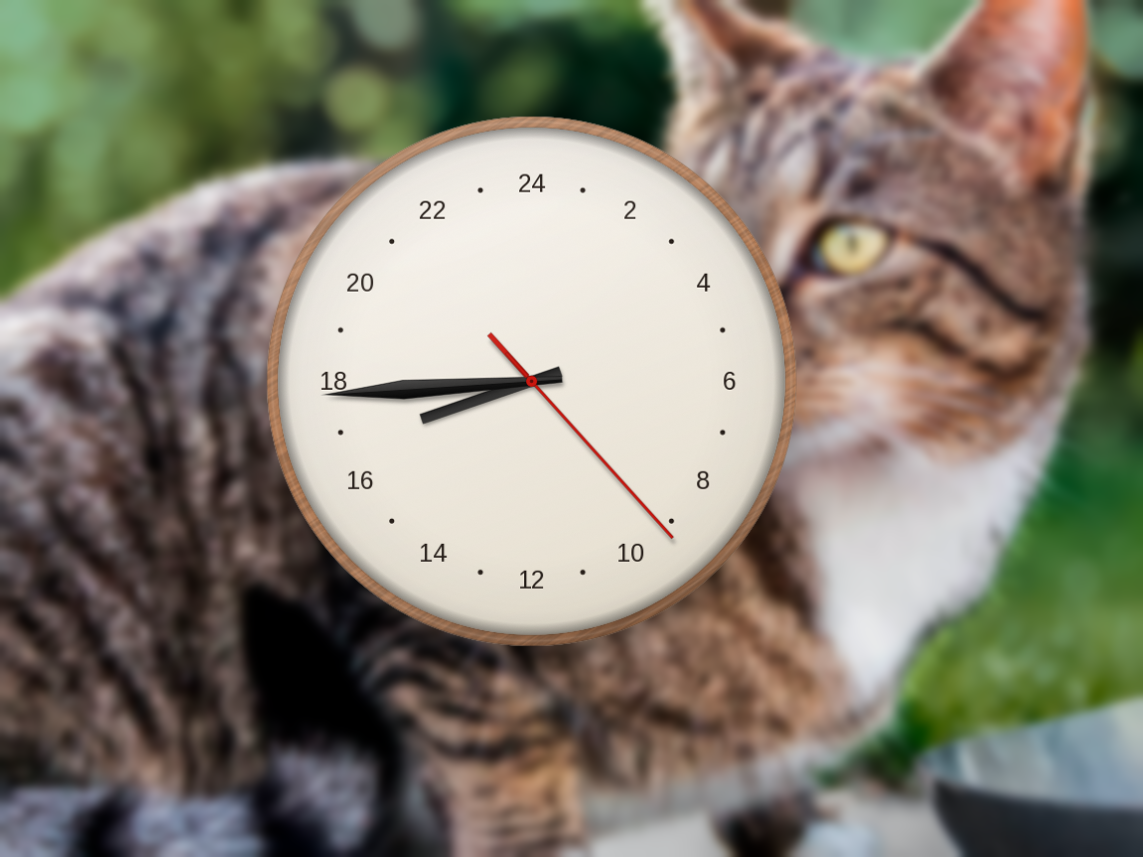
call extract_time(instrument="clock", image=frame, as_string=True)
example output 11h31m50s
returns 16h44m23s
